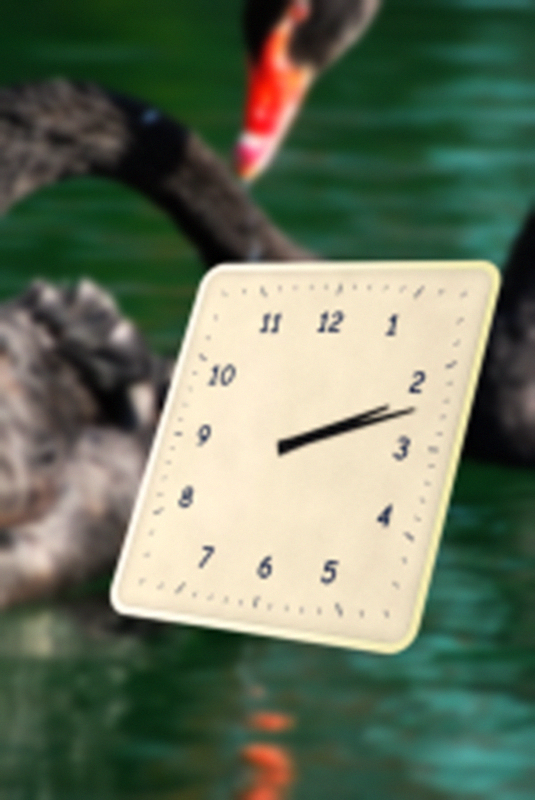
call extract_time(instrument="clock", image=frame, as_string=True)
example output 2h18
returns 2h12
